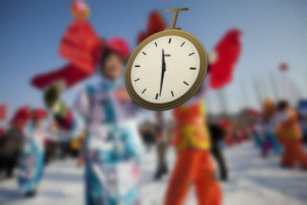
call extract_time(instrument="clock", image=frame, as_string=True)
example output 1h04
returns 11h29
